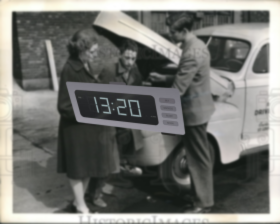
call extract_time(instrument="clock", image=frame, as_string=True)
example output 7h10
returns 13h20
